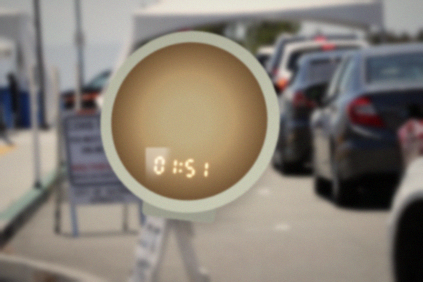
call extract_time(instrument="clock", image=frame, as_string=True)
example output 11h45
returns 1h51
